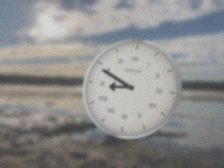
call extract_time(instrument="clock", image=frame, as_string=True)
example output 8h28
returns 8h49
